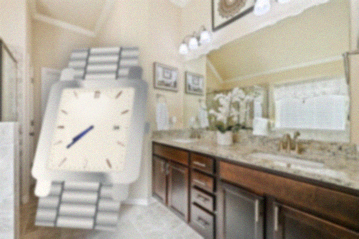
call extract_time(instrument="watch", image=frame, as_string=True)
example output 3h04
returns 7h37
